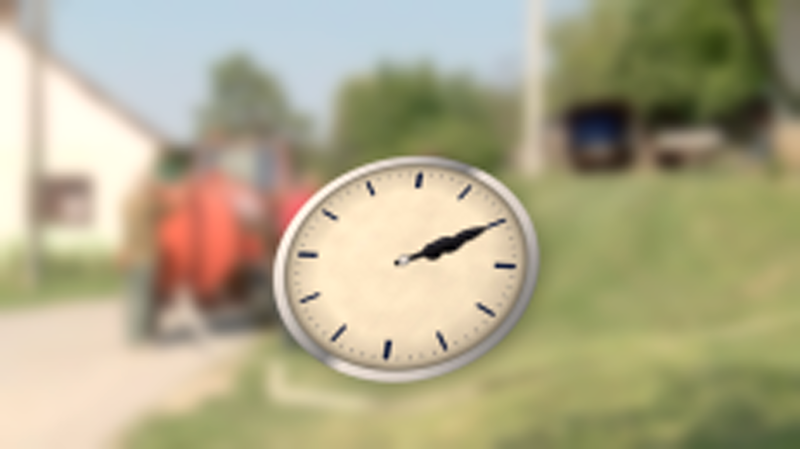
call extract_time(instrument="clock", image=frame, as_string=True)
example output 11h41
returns 2h10
